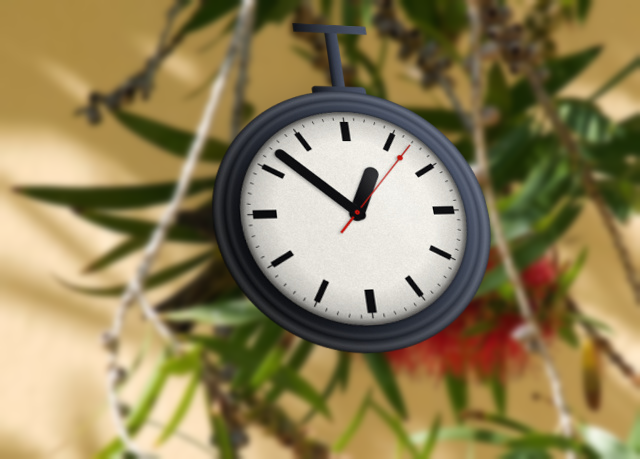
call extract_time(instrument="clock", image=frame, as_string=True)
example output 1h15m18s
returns 12h52m07s
